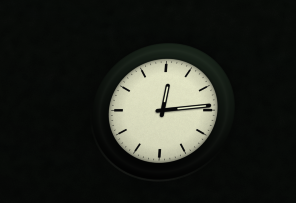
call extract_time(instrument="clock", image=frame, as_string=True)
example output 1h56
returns 12h14
